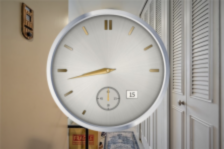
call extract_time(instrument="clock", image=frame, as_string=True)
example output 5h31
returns 8h43
